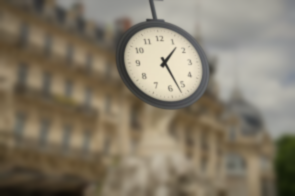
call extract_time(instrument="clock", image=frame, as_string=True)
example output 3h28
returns 1h27
